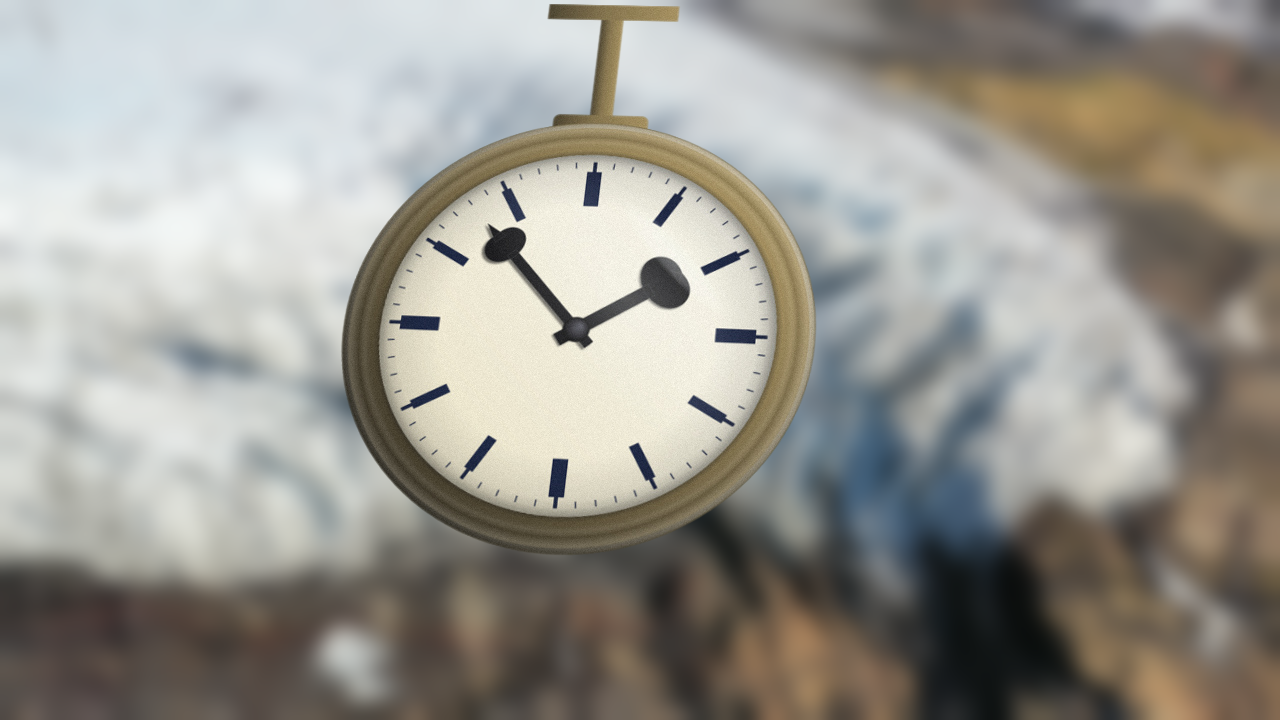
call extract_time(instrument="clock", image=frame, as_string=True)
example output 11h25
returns 1h53
